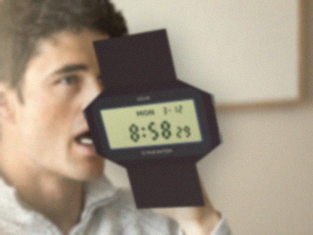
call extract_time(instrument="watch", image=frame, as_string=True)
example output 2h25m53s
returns 8h58m29s
